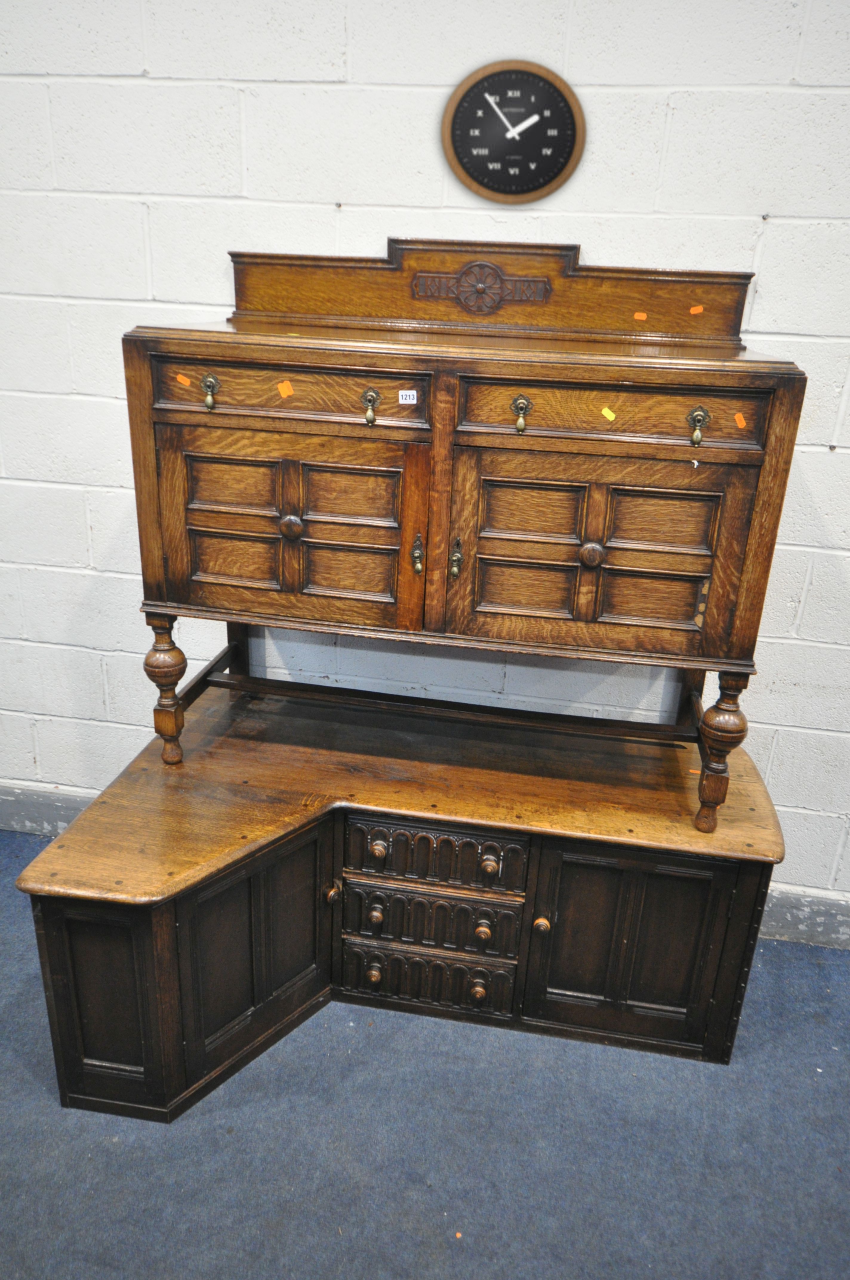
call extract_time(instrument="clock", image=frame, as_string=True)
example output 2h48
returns 1h54
